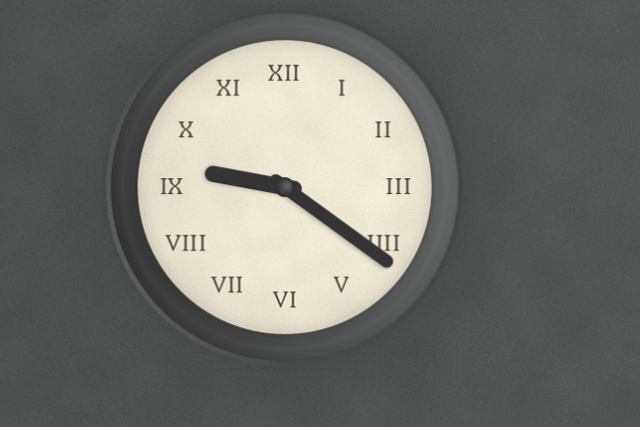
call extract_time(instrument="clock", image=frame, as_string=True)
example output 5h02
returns 9h21
